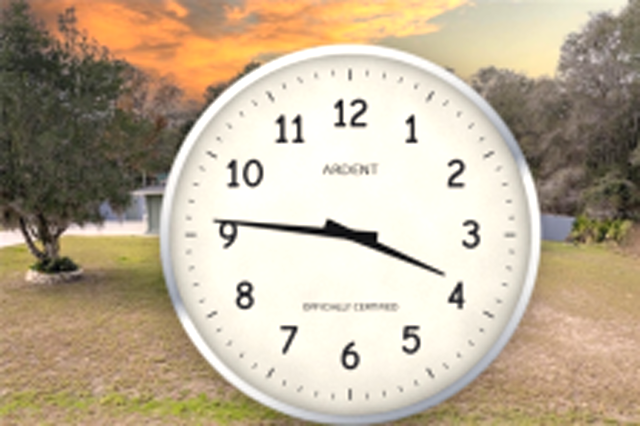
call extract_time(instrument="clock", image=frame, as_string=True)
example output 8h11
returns 3h46
